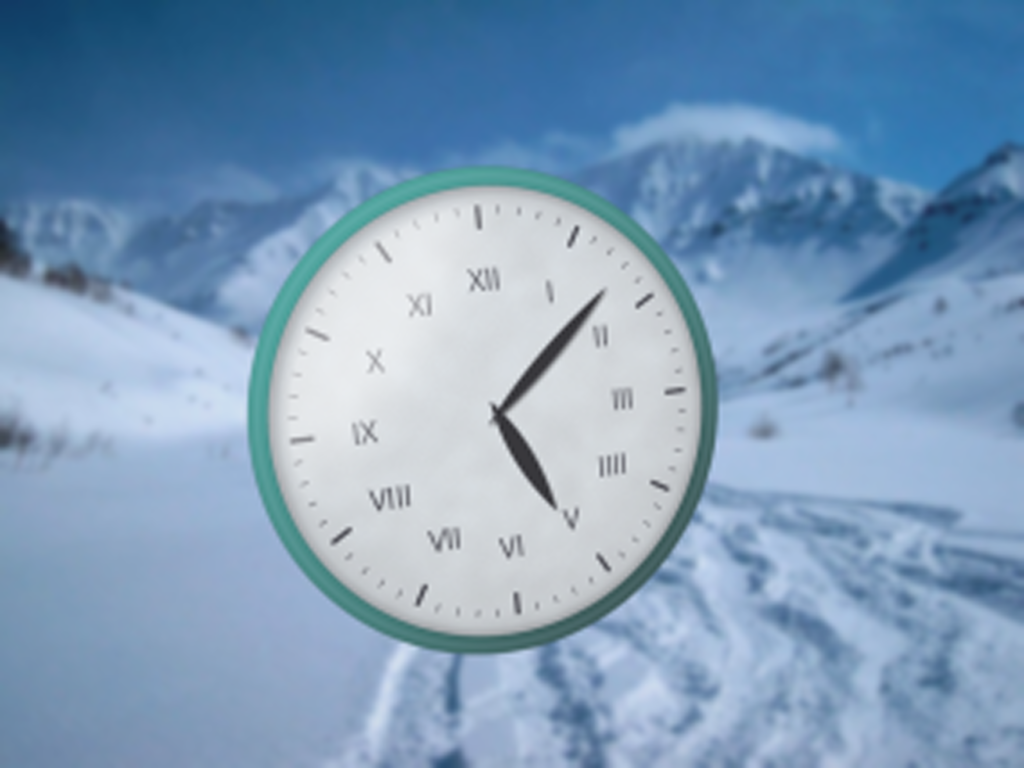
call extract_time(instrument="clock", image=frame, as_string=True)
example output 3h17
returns 5h08
